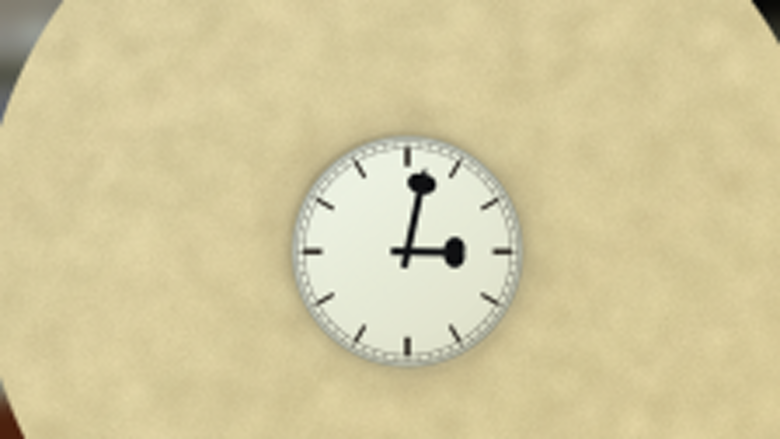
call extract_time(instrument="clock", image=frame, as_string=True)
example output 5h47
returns 3h02
